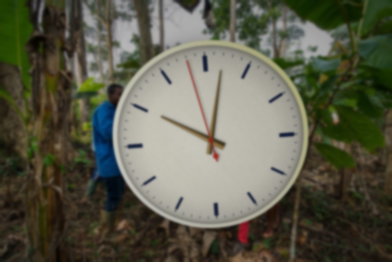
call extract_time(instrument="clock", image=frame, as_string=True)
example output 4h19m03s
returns 10h01m58s
